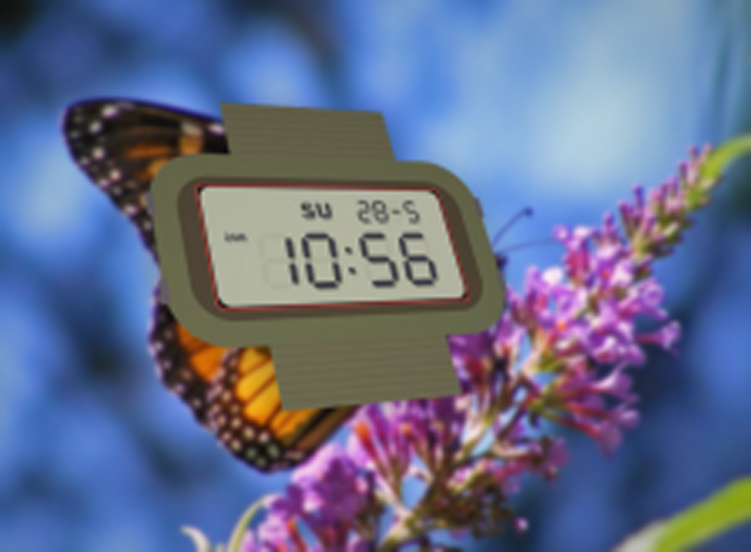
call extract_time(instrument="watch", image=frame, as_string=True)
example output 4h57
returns 10h56
